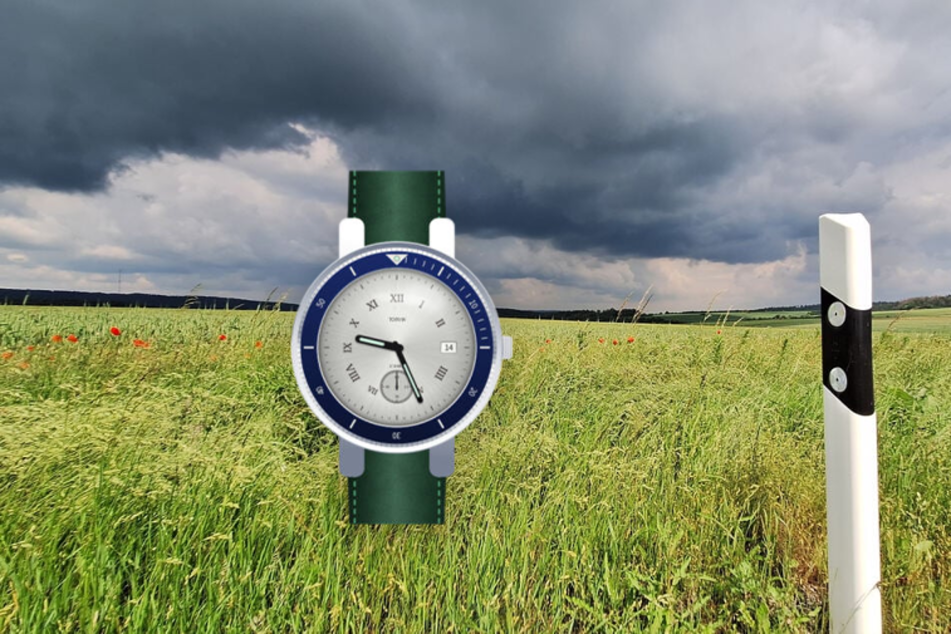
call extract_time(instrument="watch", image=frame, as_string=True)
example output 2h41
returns 9h26
